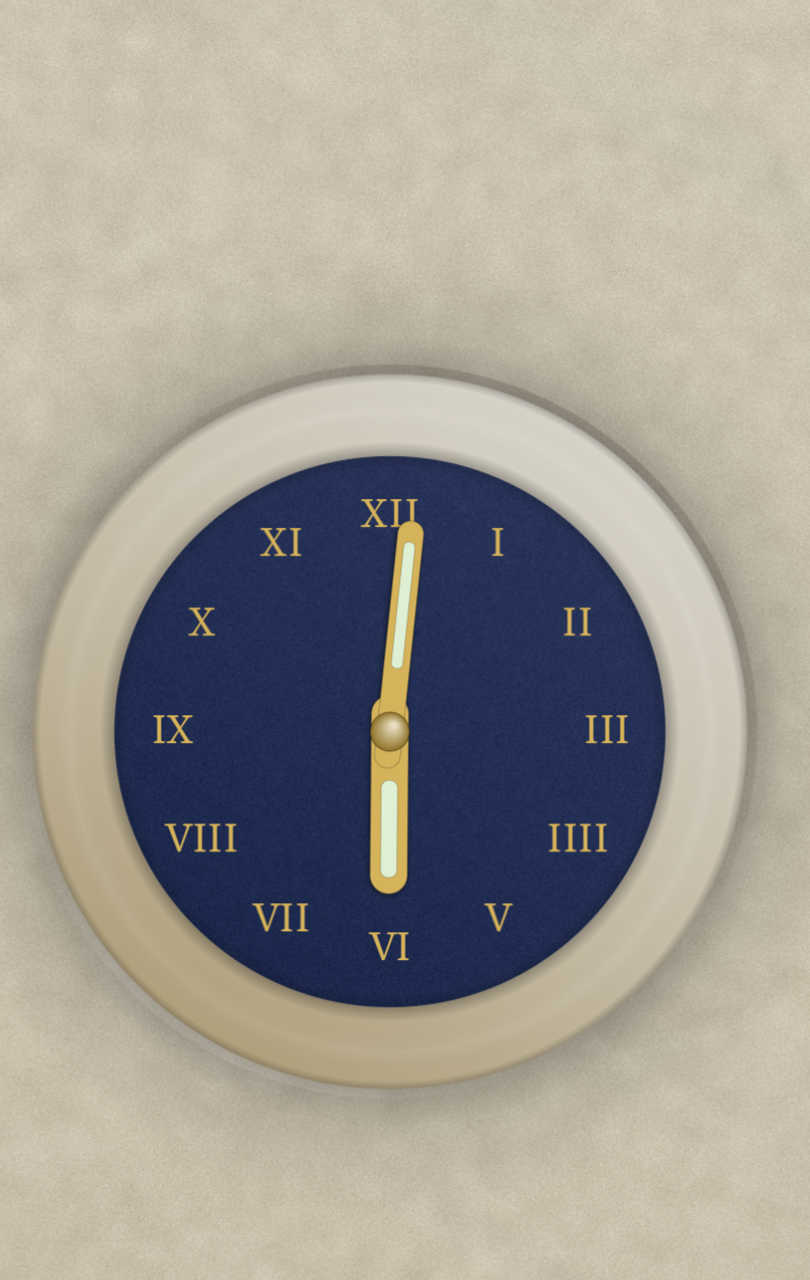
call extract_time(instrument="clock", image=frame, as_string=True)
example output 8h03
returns 6h01
